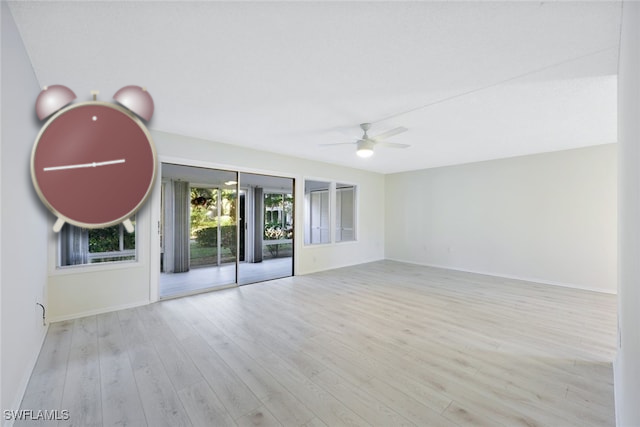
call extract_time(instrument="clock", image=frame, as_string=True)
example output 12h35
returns 2h44
